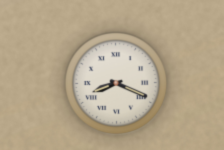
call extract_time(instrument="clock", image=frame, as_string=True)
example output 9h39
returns 8h19
